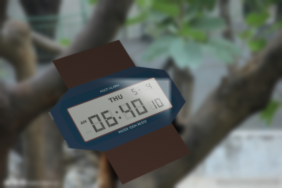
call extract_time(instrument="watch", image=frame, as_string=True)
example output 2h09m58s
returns 6h40m10s
